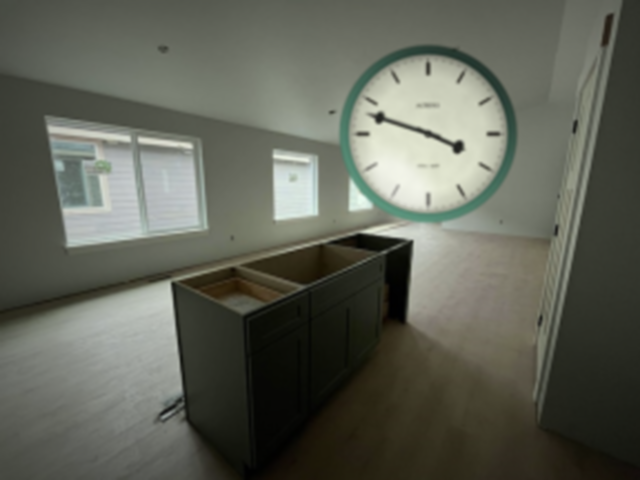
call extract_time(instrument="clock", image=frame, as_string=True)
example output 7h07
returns 3h48
